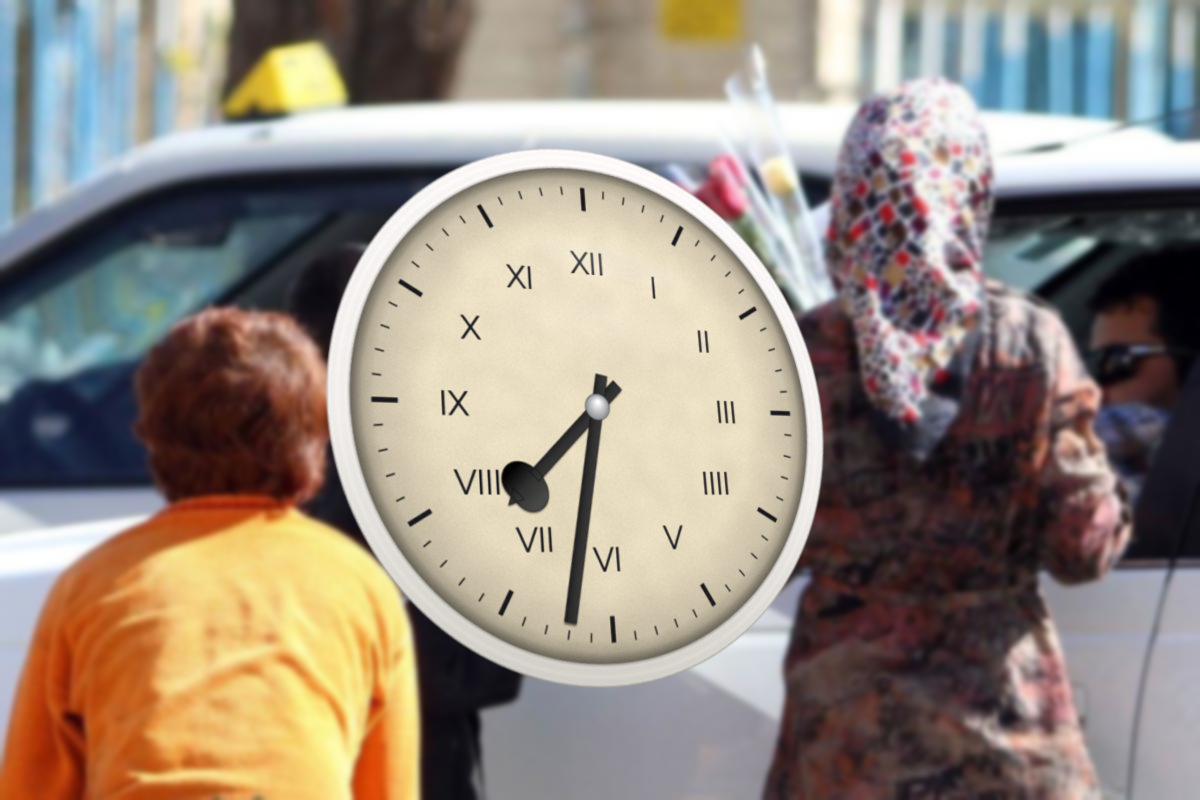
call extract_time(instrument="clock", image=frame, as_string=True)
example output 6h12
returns 7h32
